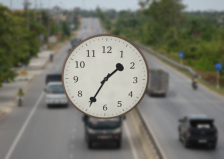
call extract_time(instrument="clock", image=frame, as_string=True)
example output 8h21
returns 1h35
